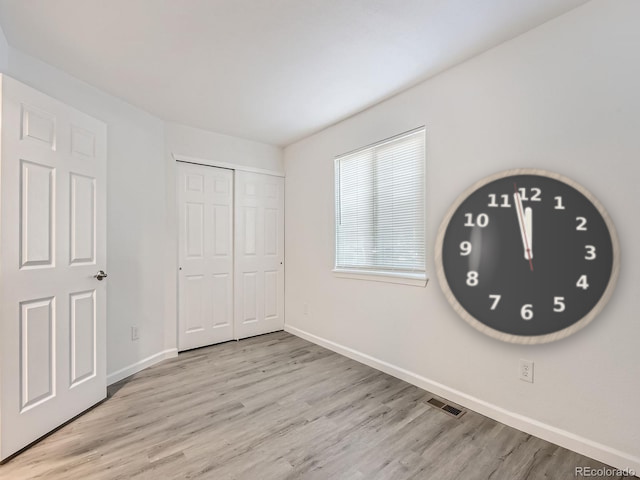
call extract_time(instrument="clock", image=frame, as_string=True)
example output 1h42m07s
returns 11h57m58s
